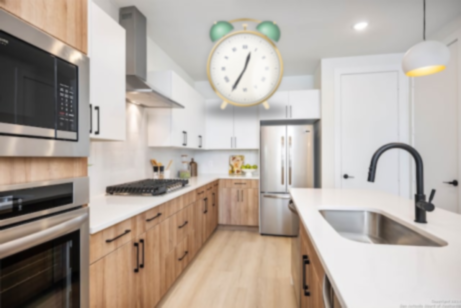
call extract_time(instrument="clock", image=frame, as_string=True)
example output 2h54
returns 12h35
